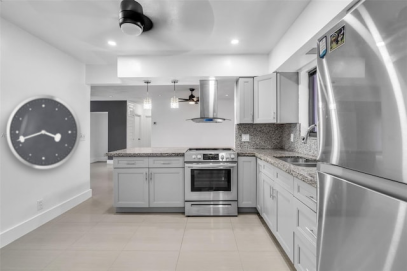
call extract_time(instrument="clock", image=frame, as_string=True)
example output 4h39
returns 3h42
